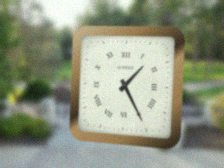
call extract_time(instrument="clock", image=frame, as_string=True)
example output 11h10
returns 1h25
